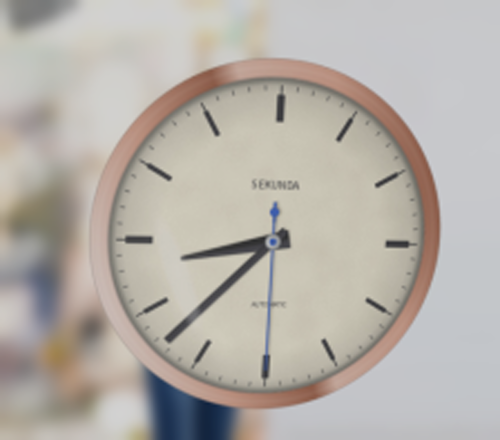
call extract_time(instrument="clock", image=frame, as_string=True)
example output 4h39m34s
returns 8h37m30s
